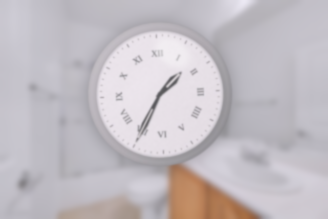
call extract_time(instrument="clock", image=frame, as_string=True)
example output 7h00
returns 1h35
